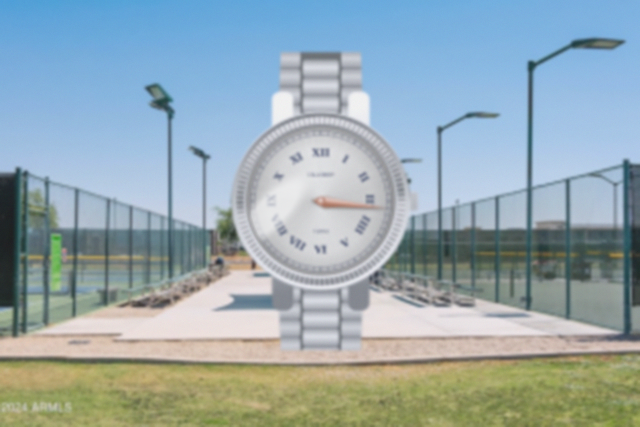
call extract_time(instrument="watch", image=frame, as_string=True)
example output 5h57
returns 3h16
